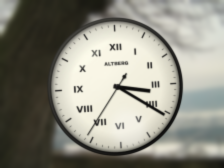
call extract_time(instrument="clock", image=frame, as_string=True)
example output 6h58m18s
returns 3h20m36s
